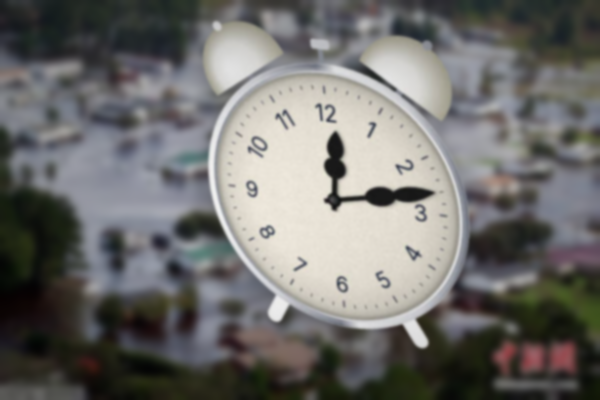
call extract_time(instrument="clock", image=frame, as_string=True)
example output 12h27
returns 12h13
